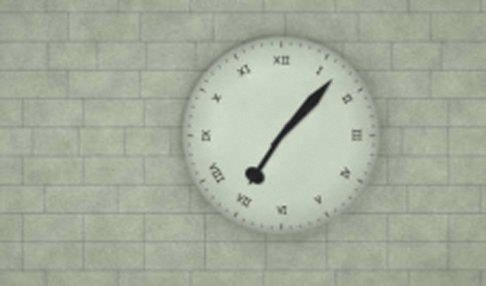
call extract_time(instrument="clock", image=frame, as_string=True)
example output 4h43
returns 7h07
